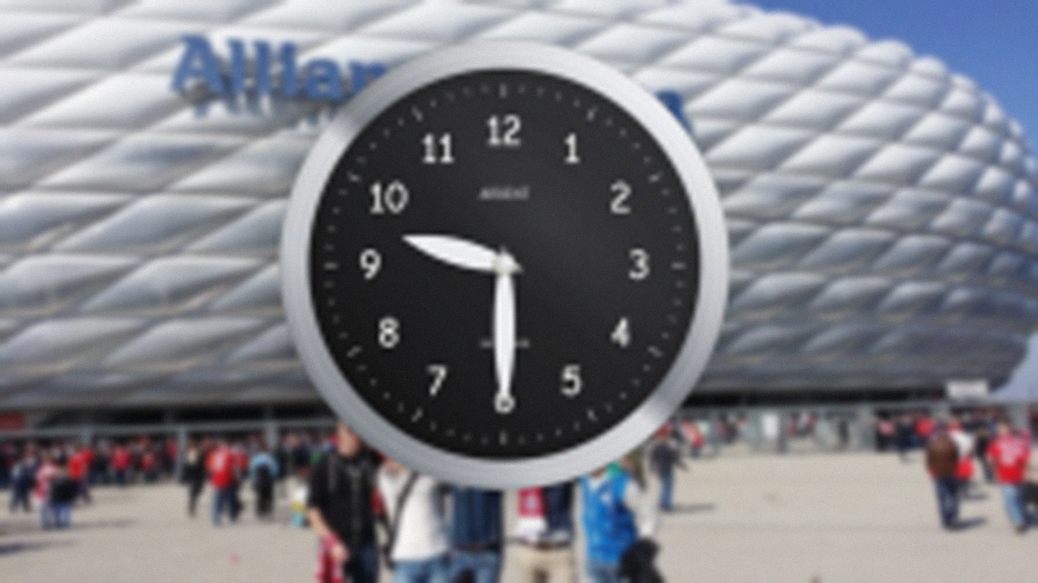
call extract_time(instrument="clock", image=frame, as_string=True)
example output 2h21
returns 9h30
